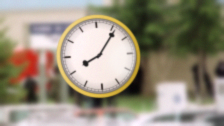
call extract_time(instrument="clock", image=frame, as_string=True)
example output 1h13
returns 8h06
